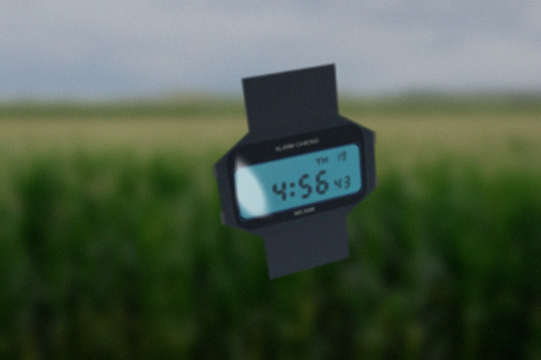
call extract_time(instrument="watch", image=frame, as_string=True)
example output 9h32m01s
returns 4h56m43s
